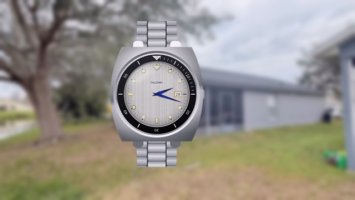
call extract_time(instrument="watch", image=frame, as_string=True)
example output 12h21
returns 2h18
